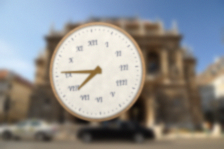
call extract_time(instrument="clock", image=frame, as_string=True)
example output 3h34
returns 7h46
